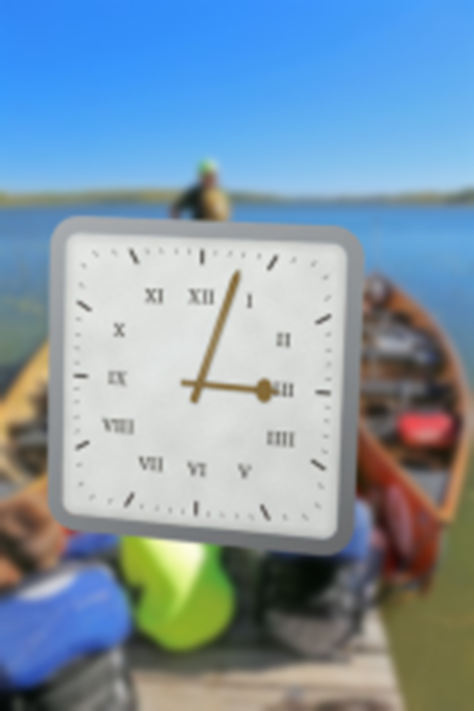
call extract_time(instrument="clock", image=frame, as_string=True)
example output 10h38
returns 3h03
